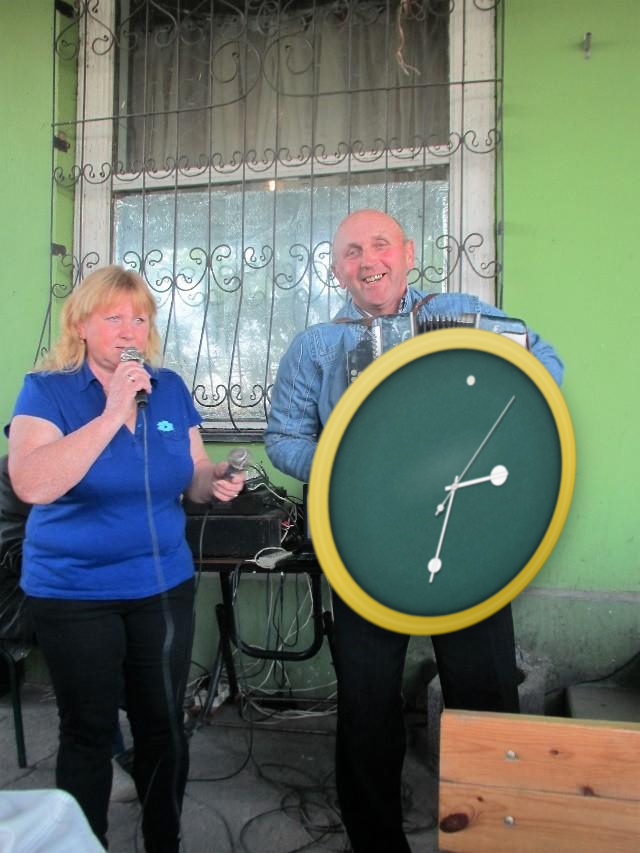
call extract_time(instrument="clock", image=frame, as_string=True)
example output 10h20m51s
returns 2h31m05s
